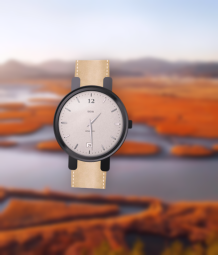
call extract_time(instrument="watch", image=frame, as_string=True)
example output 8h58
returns 1h29
